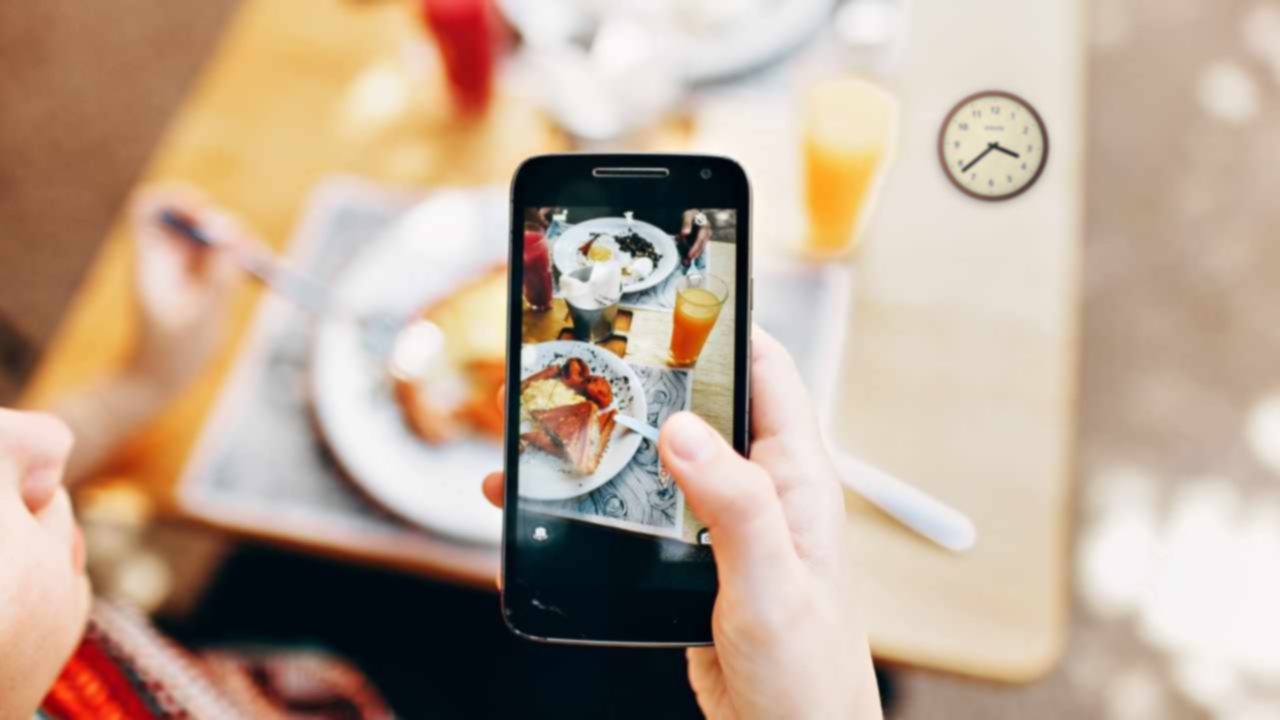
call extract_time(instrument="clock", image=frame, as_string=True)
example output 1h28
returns 3h38
